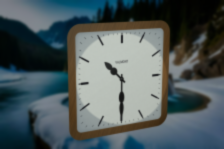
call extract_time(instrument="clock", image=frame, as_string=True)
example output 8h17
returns 10h30
